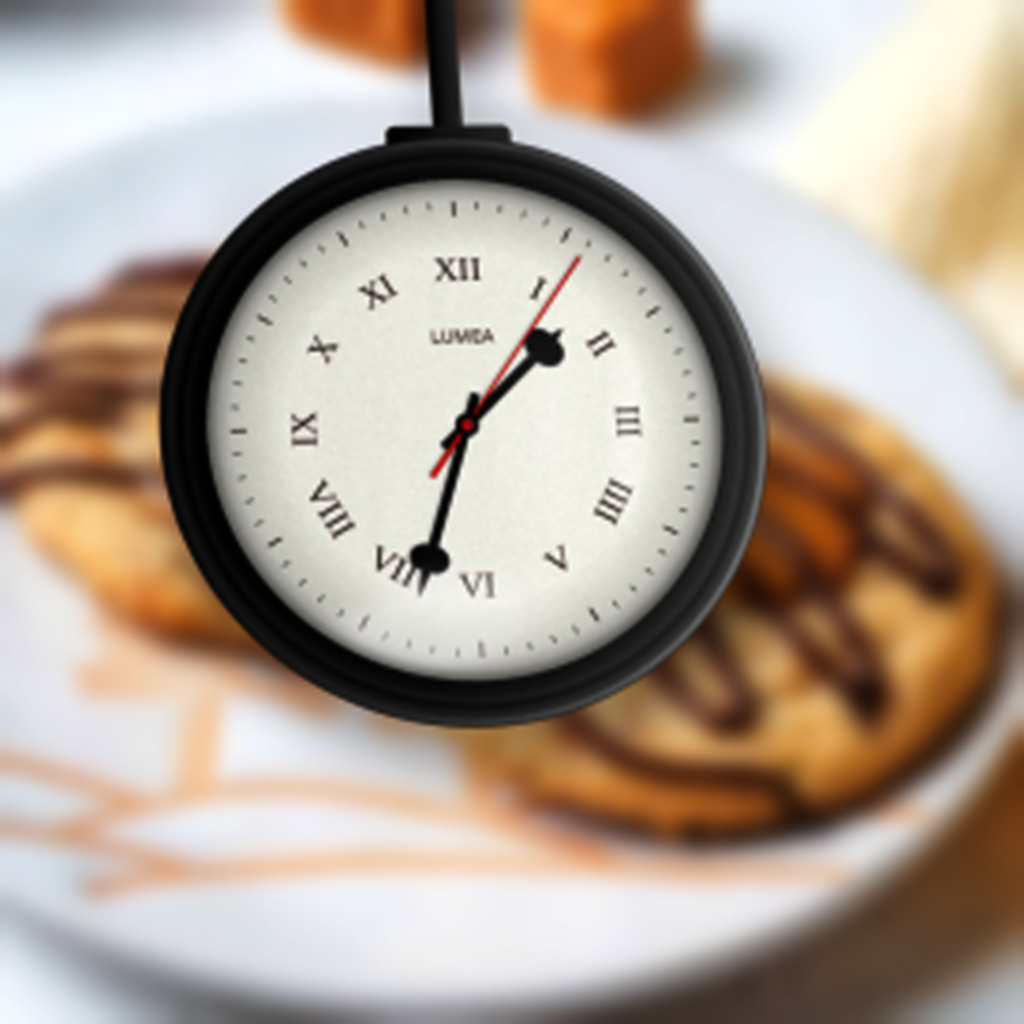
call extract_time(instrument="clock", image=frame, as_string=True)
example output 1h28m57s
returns 1h33m06s
